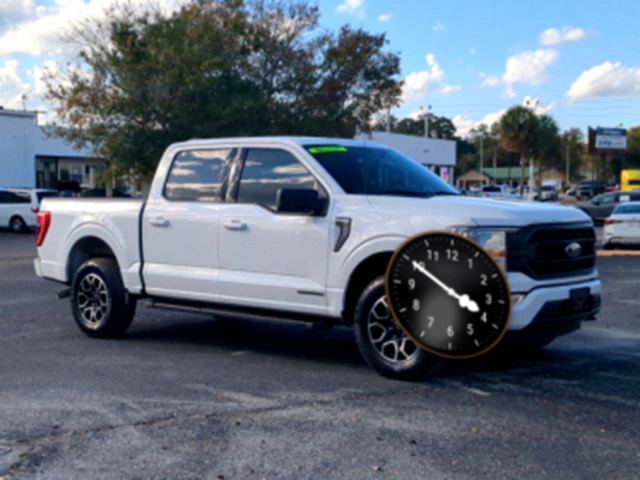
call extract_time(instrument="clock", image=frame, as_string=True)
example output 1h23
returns 3h50
